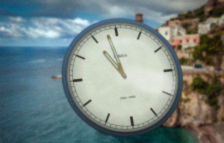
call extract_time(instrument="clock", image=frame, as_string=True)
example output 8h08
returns 10h58
